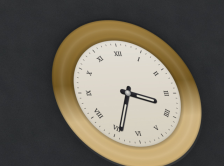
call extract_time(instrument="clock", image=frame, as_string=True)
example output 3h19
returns 3h34
